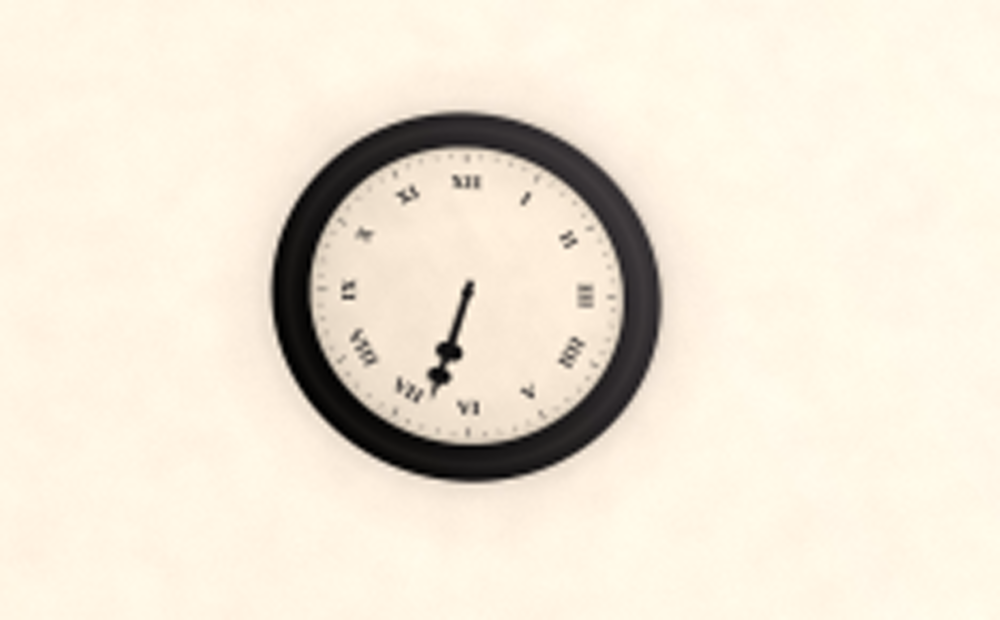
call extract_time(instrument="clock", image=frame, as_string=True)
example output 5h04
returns 6h33
